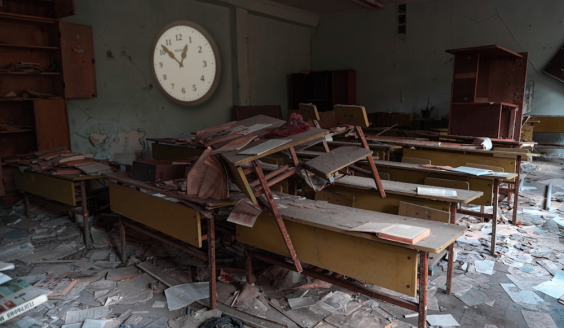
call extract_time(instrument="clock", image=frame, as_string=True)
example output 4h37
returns 12h52
